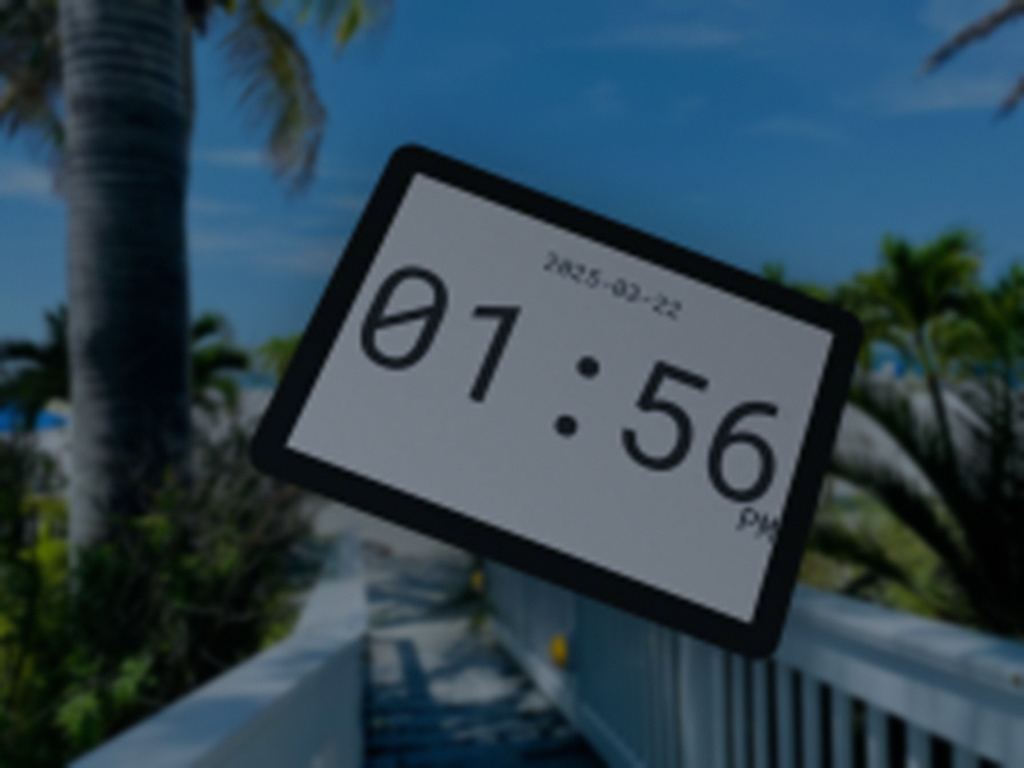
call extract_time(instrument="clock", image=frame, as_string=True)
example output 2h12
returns 1h56
